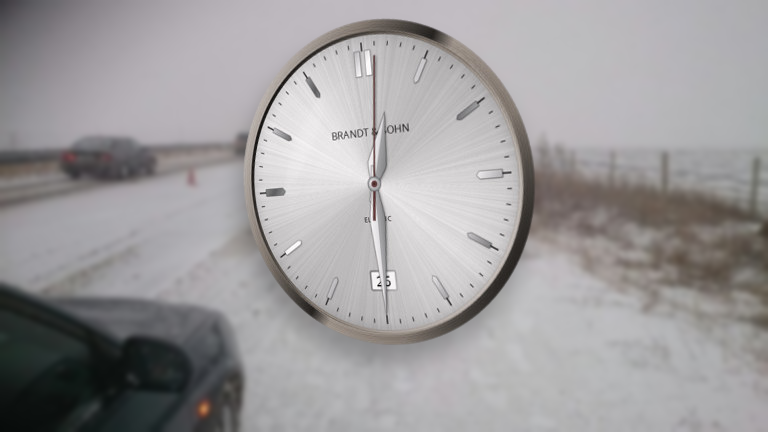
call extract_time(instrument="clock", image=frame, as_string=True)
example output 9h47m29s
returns 12h30m01s
